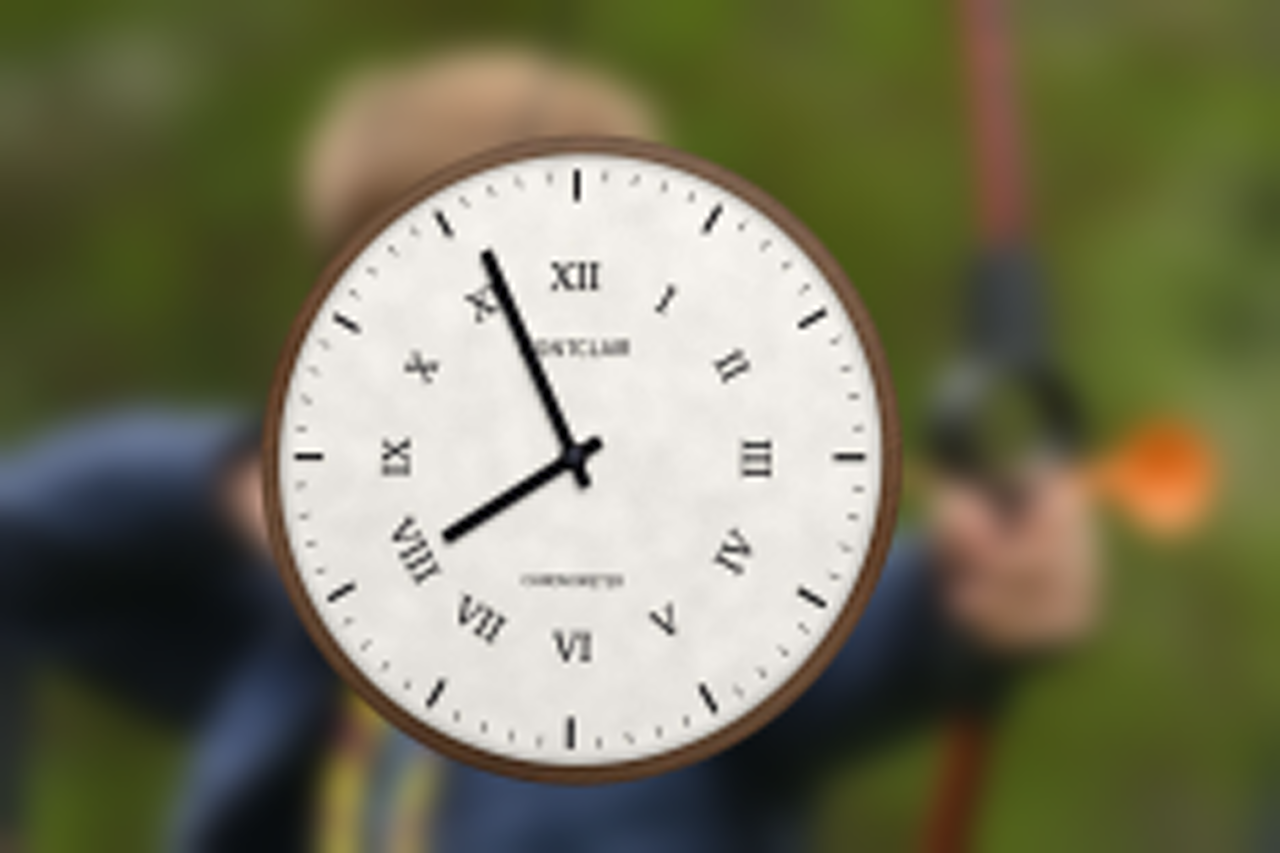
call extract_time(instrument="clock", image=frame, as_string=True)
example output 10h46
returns 7h56
